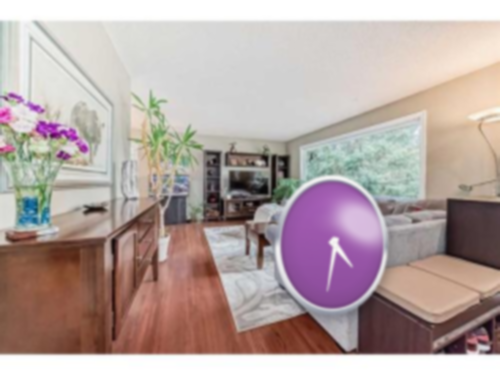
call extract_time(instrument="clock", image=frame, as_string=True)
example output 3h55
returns 4h32
